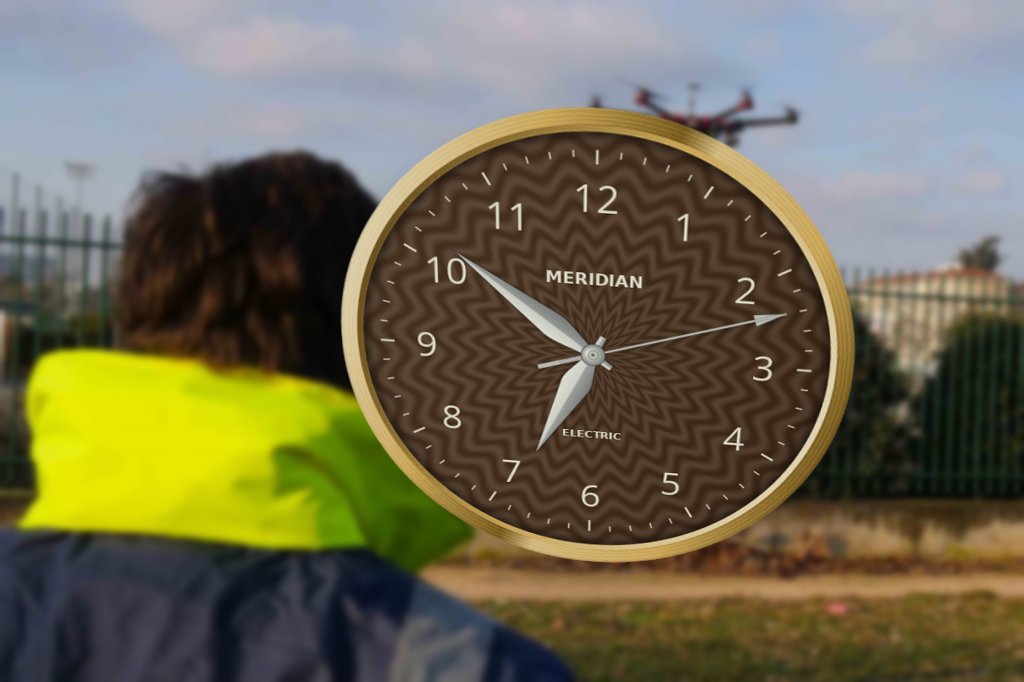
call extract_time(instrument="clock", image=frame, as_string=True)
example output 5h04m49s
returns 6h51m12s
